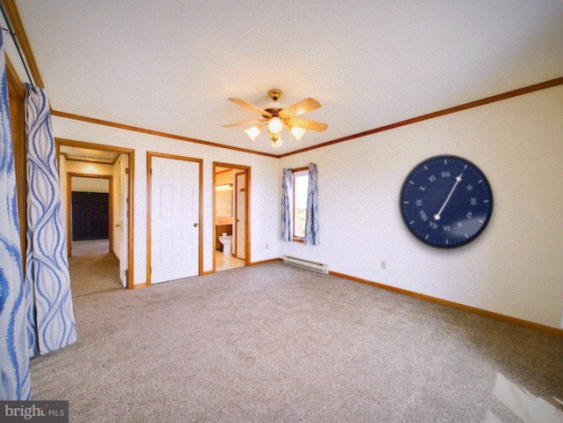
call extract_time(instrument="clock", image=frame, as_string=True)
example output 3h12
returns 7h05
